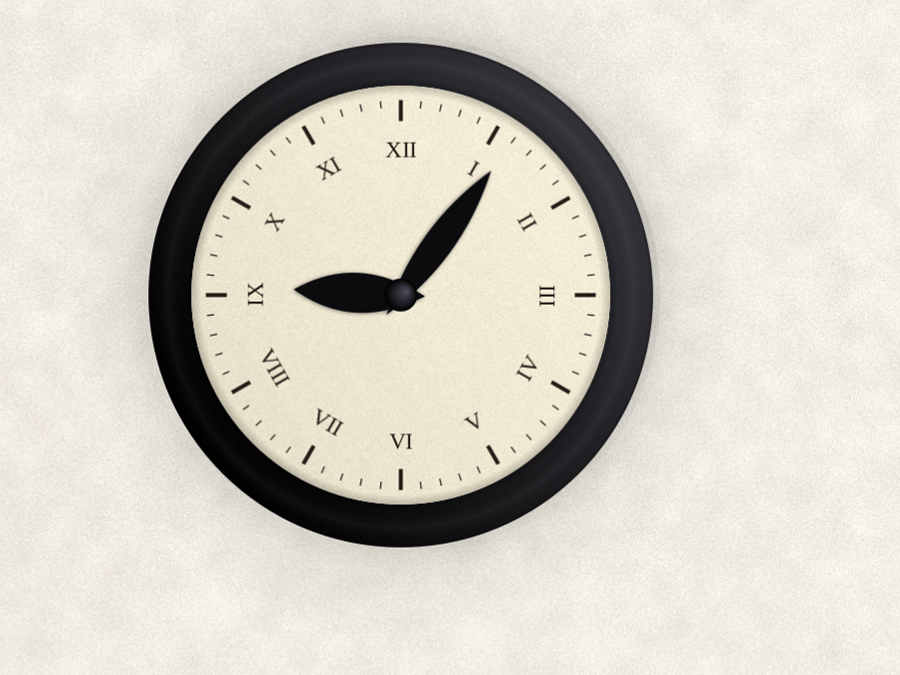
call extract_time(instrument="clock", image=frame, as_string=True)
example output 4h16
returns 9h06
